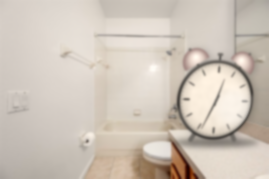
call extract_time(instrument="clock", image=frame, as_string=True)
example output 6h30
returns 12h34
